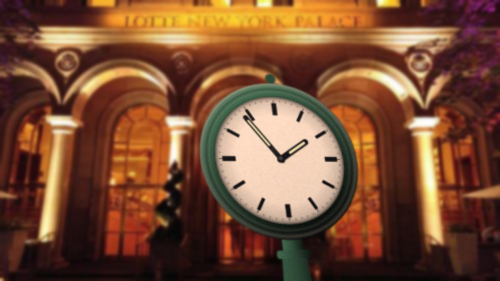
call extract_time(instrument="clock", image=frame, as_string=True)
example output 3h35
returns 1h54
